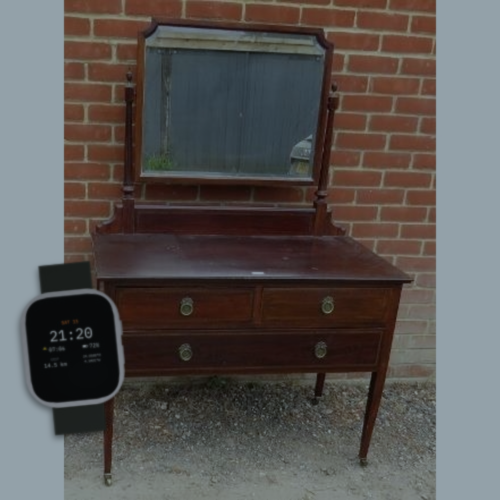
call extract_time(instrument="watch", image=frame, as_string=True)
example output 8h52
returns 21h20
